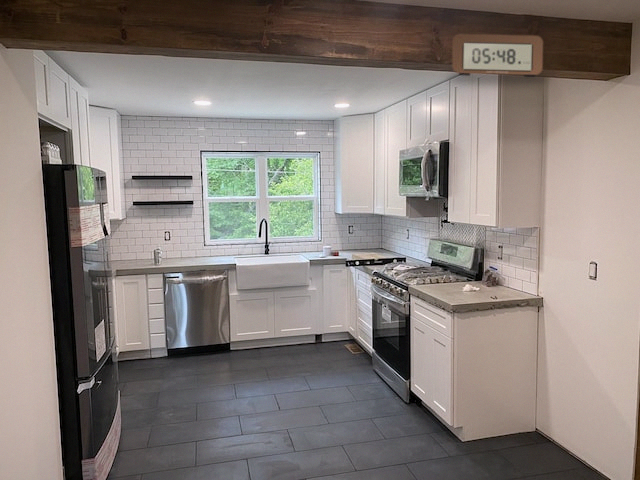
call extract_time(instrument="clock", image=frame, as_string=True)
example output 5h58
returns 5h48
